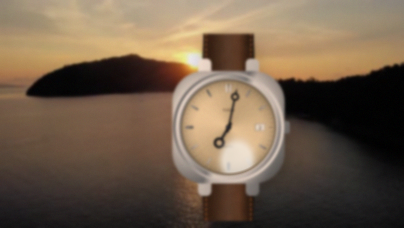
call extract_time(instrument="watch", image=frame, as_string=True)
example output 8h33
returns 7h02
